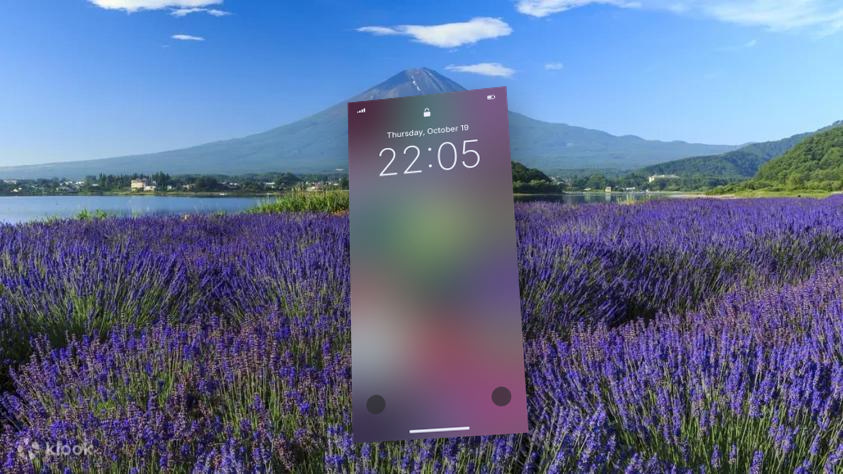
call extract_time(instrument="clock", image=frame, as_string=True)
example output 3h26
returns 22h05
